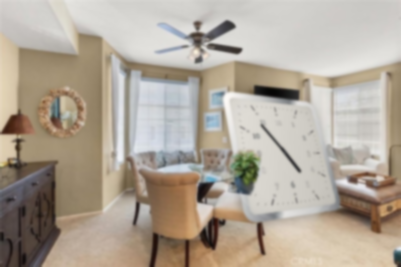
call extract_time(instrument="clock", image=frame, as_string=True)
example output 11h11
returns 4h54
